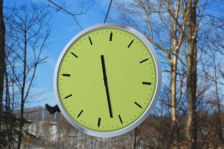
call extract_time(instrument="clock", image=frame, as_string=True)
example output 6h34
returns 11h27
